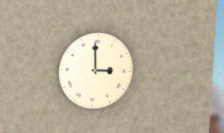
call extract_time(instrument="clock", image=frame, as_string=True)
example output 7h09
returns 2h59
